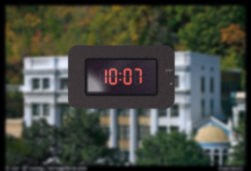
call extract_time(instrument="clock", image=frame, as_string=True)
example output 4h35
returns 10h07
